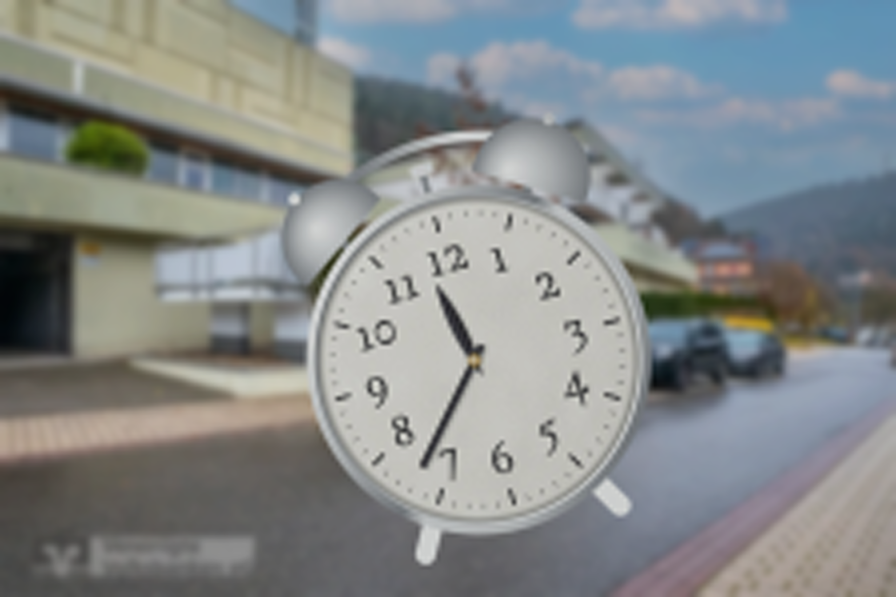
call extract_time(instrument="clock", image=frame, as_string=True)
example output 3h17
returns 11h37
